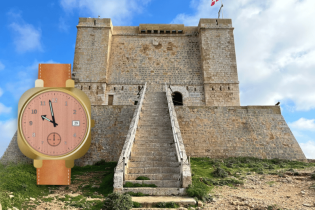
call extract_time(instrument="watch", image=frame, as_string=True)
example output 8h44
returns 9h58
